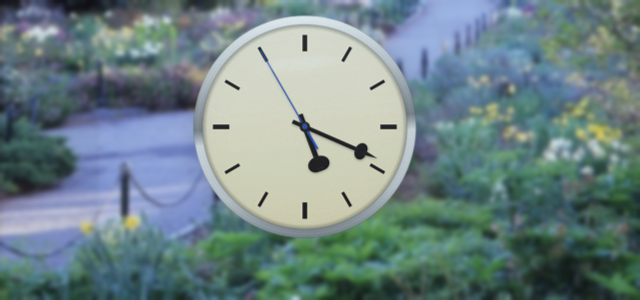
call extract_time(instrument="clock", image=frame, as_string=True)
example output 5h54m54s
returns 5h18m55s
